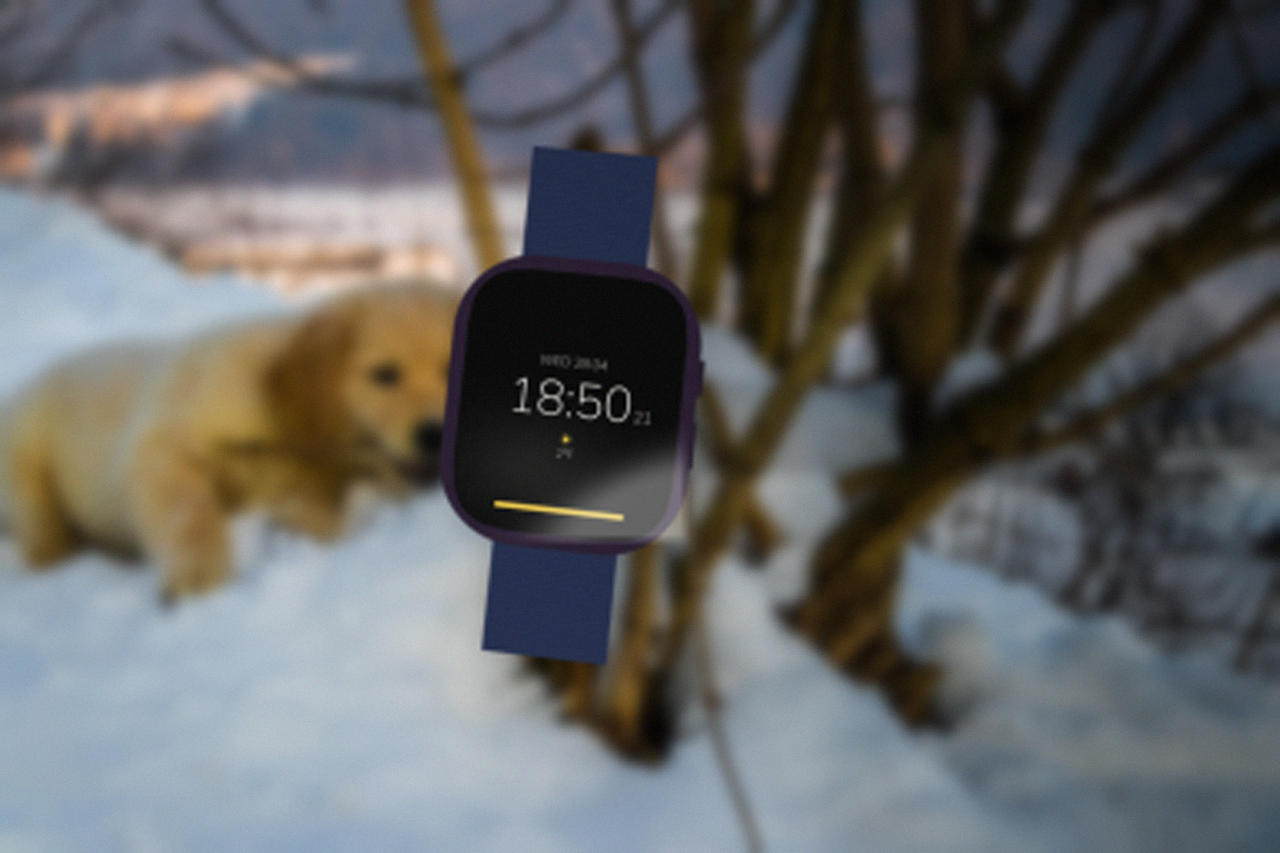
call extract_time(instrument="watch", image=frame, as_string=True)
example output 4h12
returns 18h50
